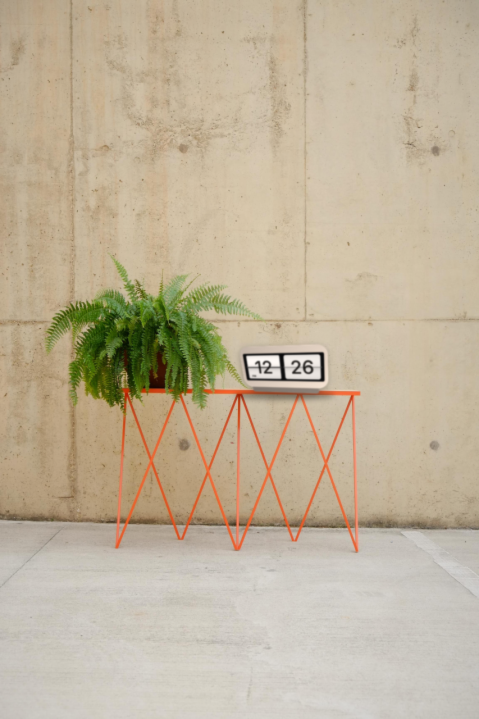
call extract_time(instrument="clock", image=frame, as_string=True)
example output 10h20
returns 12h26
